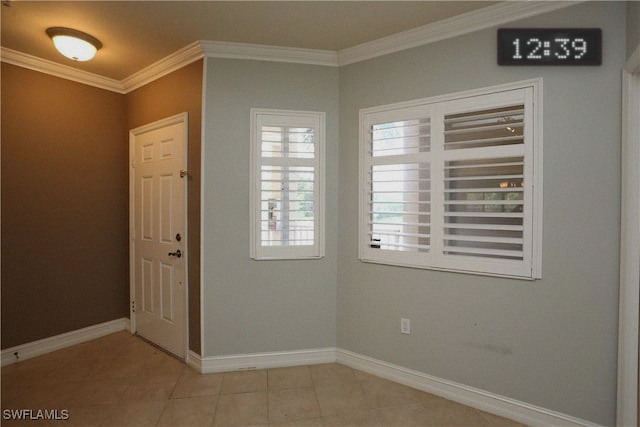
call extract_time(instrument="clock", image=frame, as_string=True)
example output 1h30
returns 12h39
